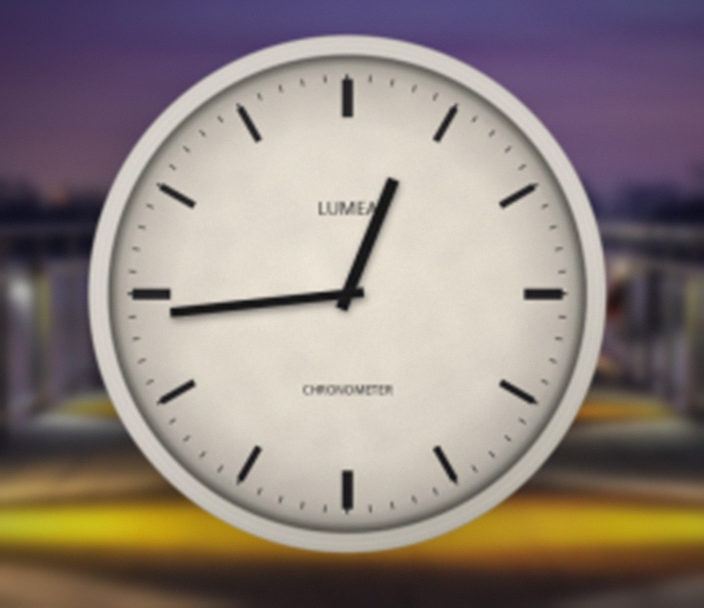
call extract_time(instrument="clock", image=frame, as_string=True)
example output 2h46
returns 12h44
